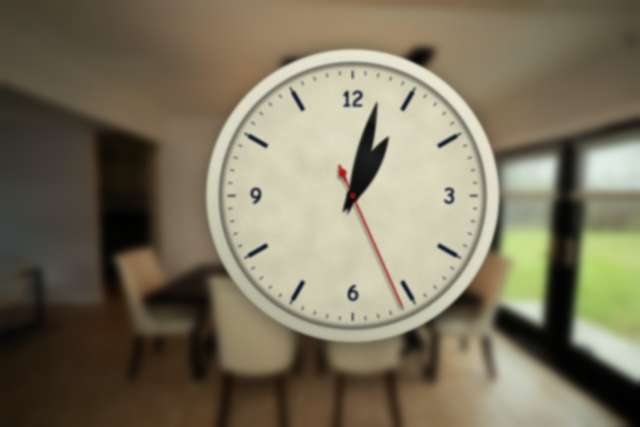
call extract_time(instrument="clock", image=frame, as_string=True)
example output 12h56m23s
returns 1h02m26s
